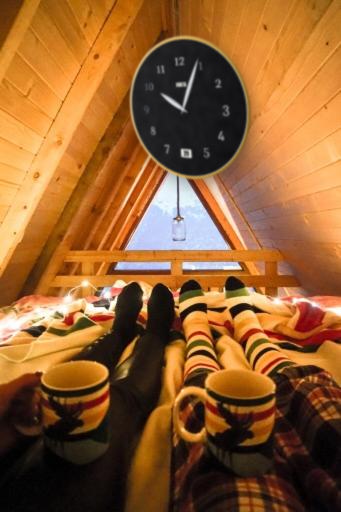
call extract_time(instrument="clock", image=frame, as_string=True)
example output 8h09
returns 10h04
